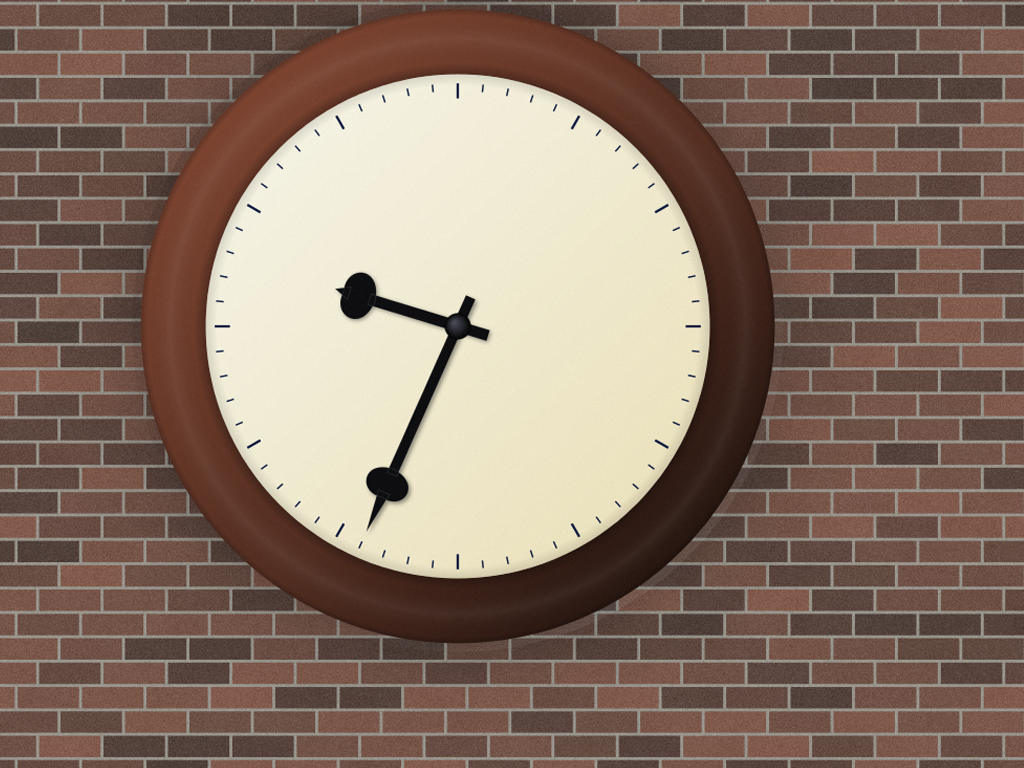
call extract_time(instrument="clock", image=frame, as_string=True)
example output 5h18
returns 9h34
